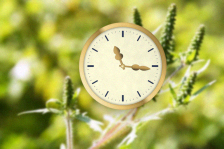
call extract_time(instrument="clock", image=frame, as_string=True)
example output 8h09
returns 11h16
